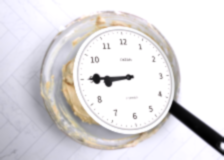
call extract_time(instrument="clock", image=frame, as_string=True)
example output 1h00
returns 8h45
